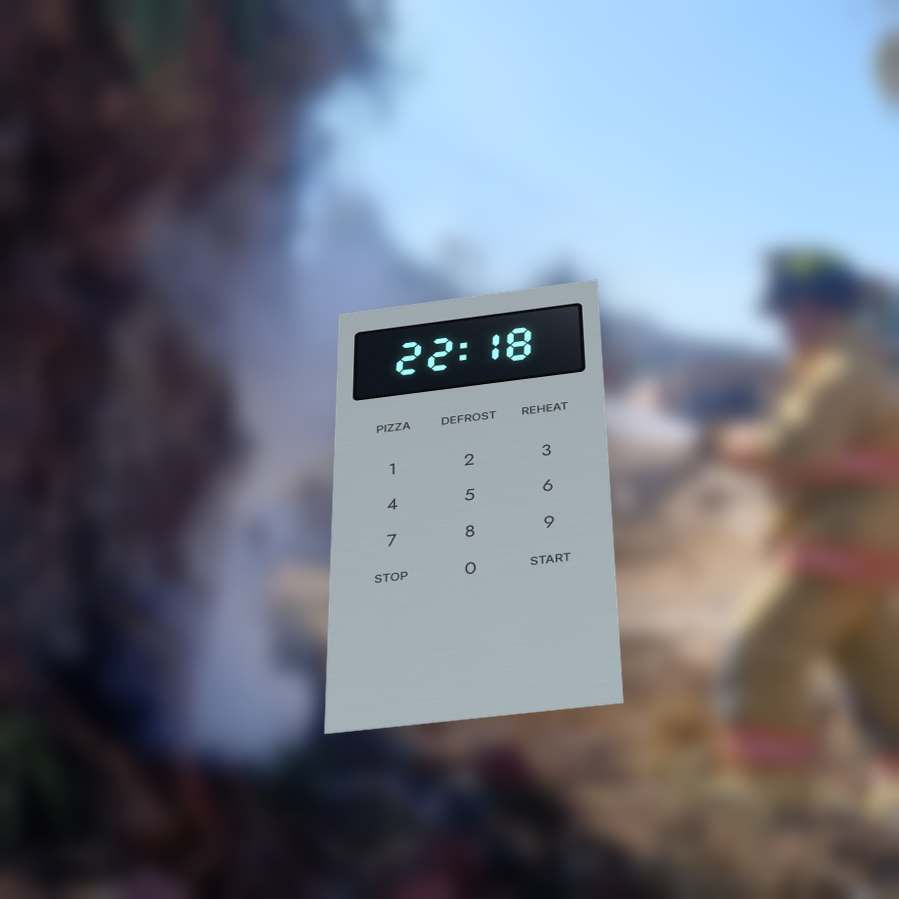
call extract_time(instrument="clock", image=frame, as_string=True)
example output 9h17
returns 22h18
